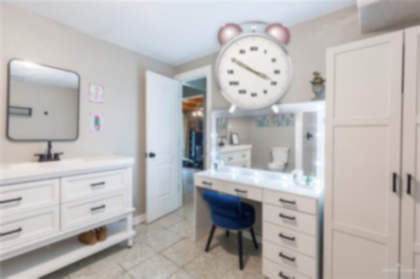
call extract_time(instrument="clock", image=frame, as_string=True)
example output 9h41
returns 3h50
